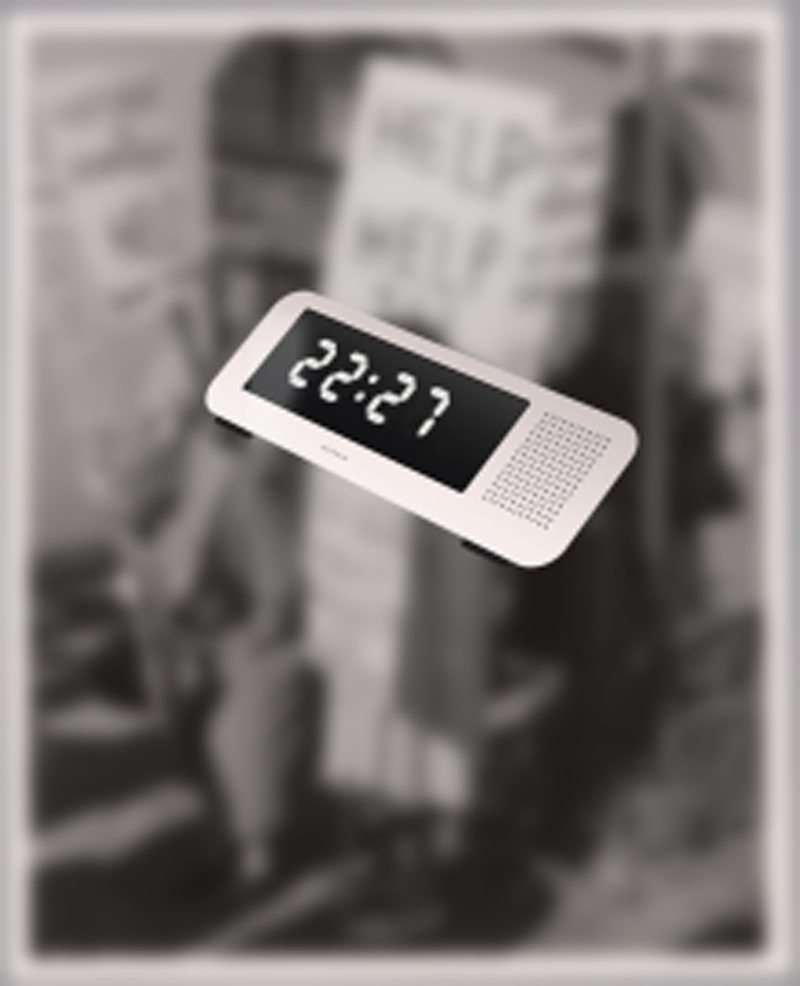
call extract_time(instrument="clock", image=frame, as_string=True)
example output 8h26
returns 22h27
